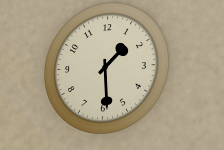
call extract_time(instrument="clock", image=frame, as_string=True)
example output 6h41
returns 1h29
